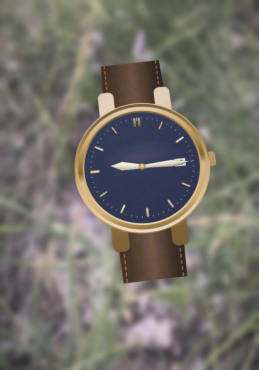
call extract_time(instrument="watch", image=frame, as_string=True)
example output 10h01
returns 9h15
